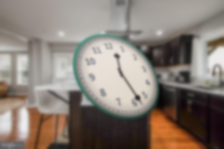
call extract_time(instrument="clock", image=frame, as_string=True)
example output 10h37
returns 12h28
